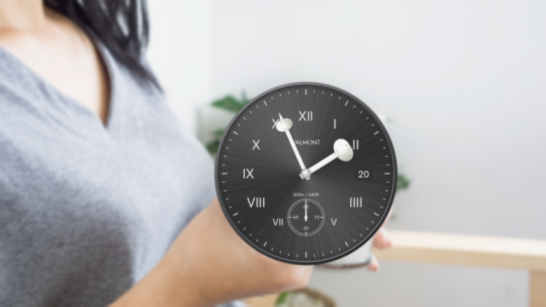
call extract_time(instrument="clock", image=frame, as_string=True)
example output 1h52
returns 1h56
